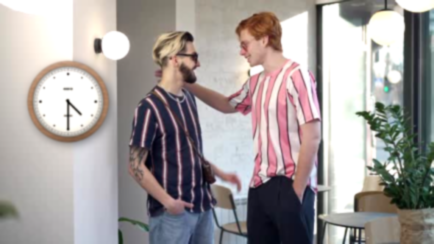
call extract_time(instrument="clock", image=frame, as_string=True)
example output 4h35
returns 4h30
